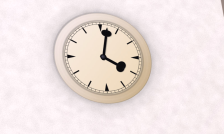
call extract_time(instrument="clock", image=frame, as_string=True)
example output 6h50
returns 4h02
